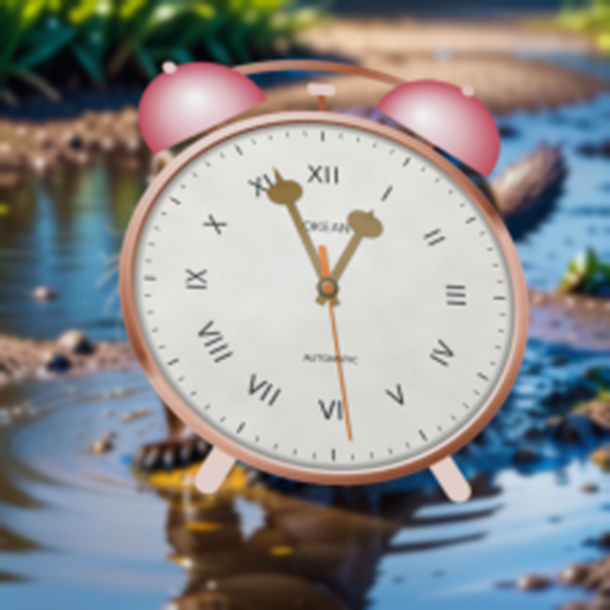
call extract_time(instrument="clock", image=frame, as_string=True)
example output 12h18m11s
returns 12h56m29s
